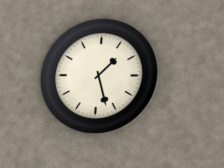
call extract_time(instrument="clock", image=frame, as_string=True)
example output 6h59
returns 1h27
